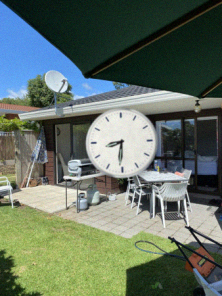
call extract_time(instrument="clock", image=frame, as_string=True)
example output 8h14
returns 8h31
